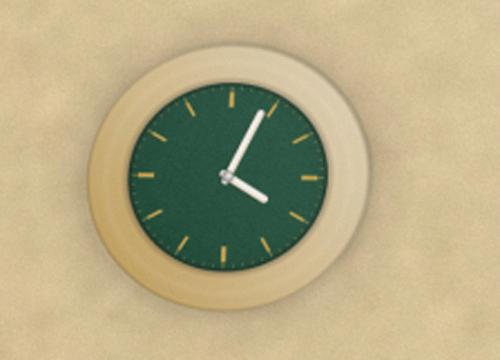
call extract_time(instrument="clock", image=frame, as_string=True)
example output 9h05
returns 4h04
